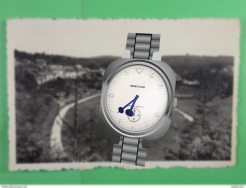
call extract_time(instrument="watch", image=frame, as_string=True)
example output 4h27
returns 6h38
